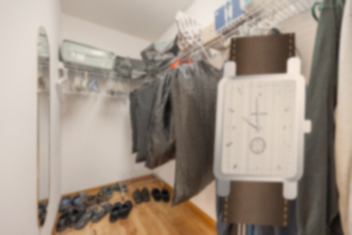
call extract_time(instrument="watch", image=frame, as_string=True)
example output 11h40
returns 9h59
